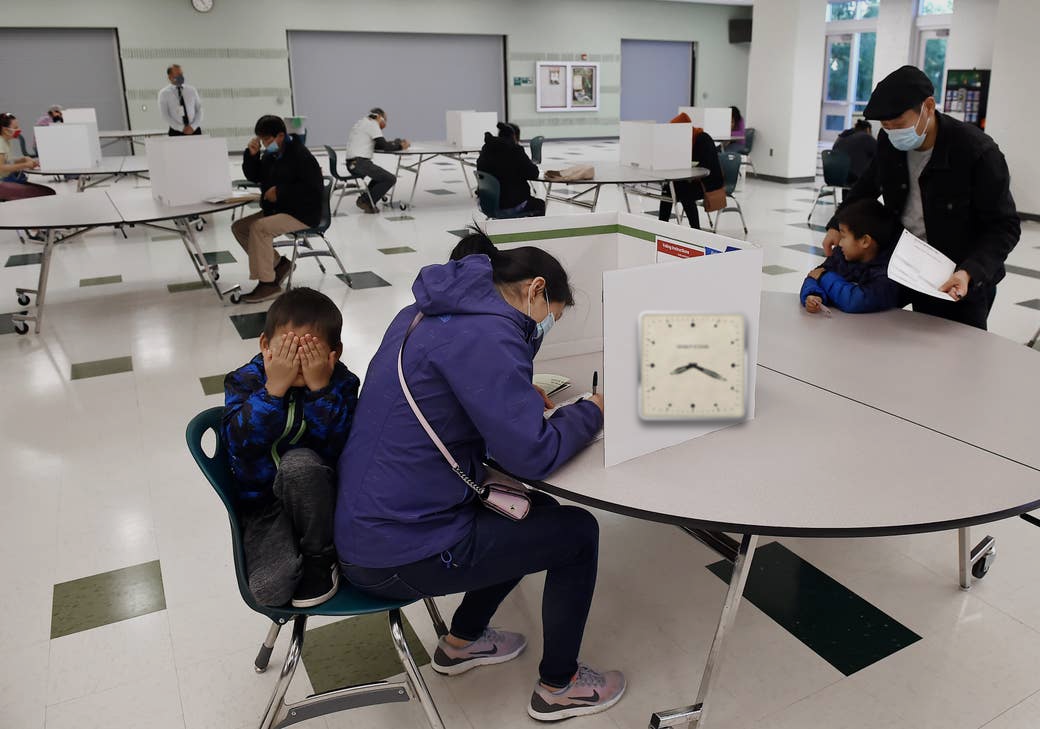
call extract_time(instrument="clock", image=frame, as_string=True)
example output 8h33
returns 8h19
